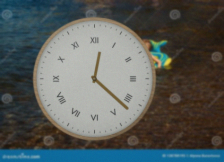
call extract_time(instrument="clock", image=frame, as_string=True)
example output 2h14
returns 12h22
